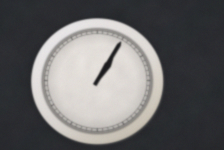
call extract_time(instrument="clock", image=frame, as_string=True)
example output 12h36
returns 1h05
